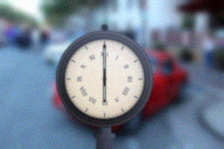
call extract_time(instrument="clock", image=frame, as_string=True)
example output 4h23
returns 6h00
